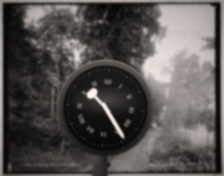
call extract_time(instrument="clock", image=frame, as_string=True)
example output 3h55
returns 10h24
